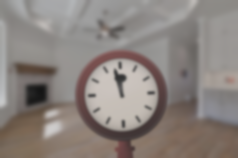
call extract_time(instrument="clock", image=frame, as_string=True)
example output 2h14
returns 11h58
